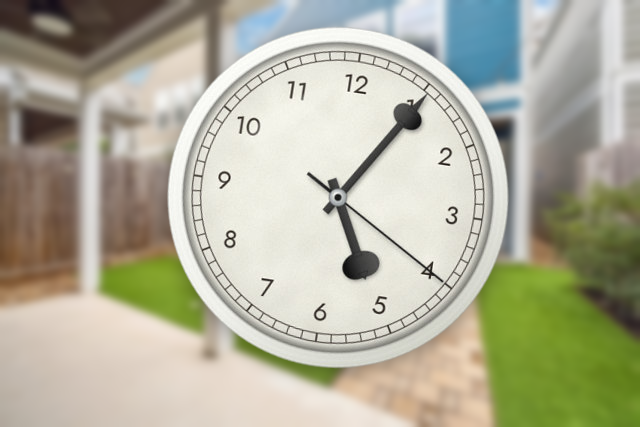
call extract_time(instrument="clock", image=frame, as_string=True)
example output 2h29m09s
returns 5h05m20s
